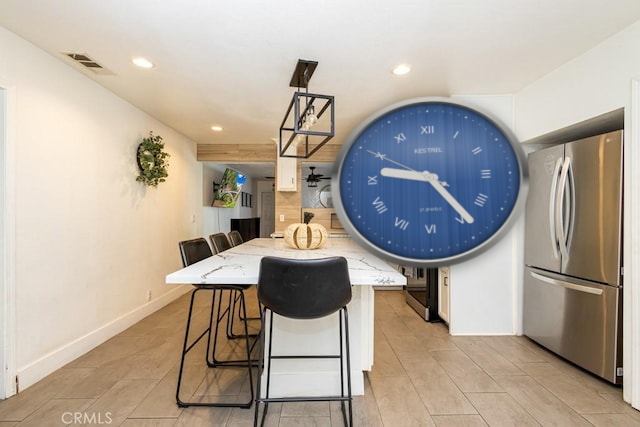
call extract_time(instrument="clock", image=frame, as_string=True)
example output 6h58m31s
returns 9h23m50s
